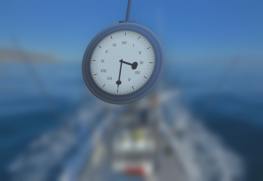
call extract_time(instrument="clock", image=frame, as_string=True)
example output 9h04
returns 3h30
